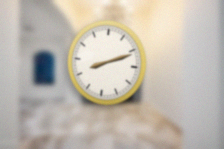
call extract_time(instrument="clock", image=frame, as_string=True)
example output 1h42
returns 8h11
